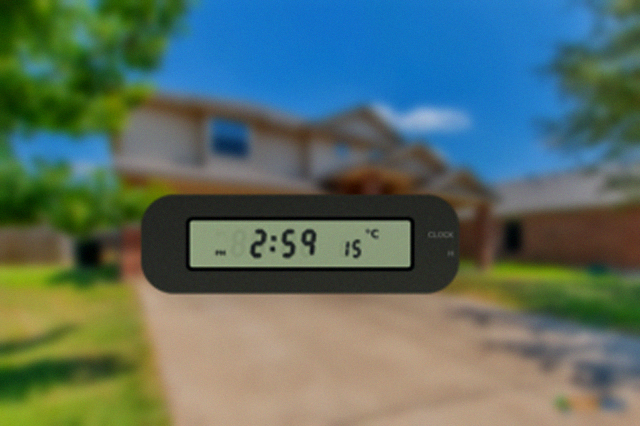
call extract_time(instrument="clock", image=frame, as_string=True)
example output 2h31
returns 2h59
